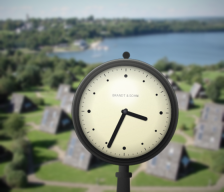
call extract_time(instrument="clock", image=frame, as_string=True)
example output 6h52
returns 3h34
